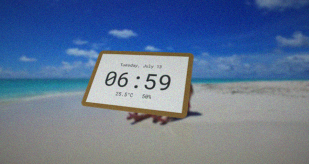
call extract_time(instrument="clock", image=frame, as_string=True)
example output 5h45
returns 6h59
